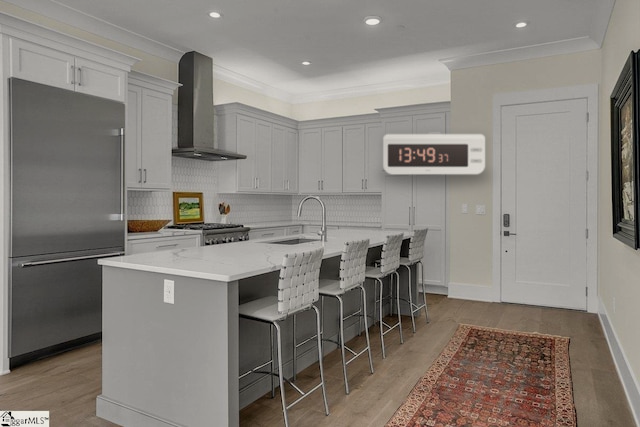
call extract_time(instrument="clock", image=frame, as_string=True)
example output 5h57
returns 13h49
